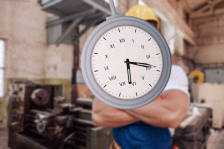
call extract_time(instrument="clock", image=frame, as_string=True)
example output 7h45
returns 6h19
